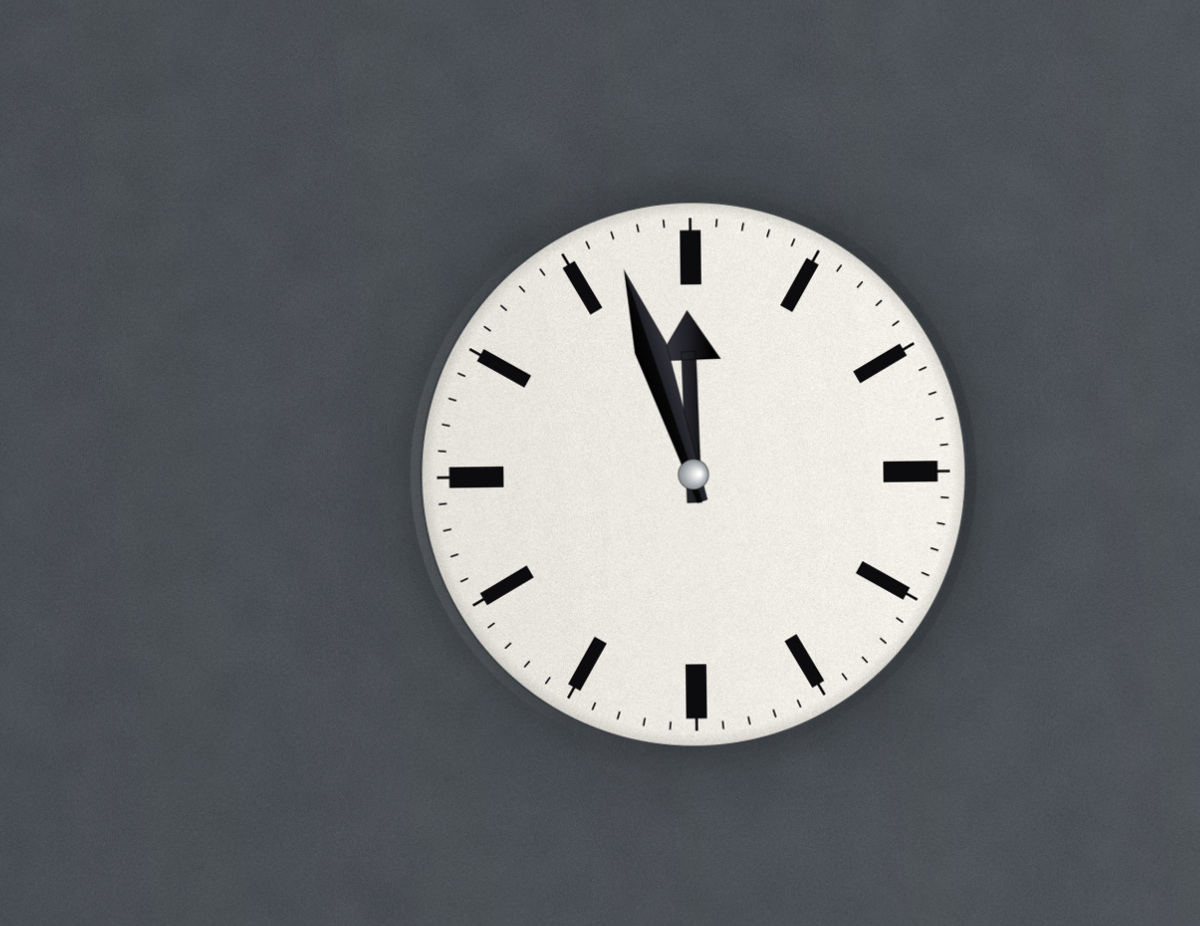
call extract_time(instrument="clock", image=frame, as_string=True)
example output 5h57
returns 11h57
